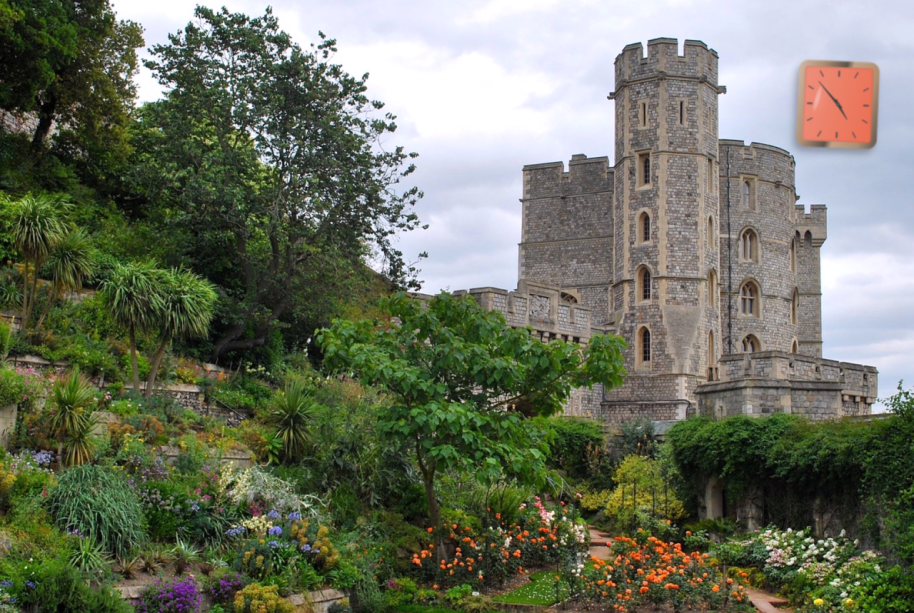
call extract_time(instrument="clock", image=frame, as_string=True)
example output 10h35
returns 4h53
